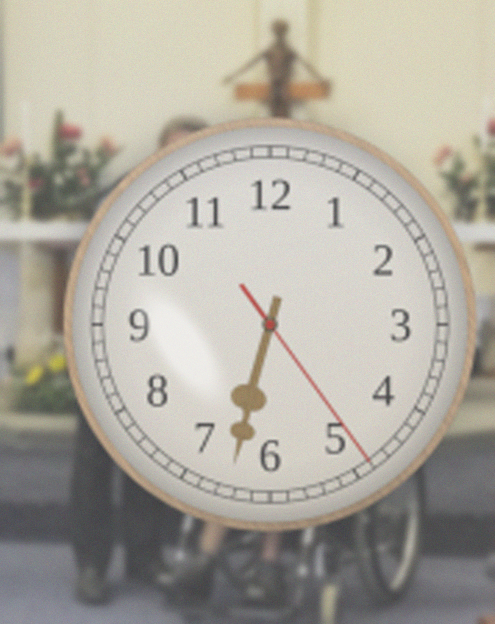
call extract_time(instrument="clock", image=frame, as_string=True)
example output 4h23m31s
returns 6h32m24s
